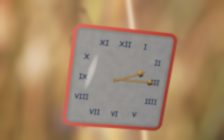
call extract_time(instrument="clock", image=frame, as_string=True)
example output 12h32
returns 2h15
